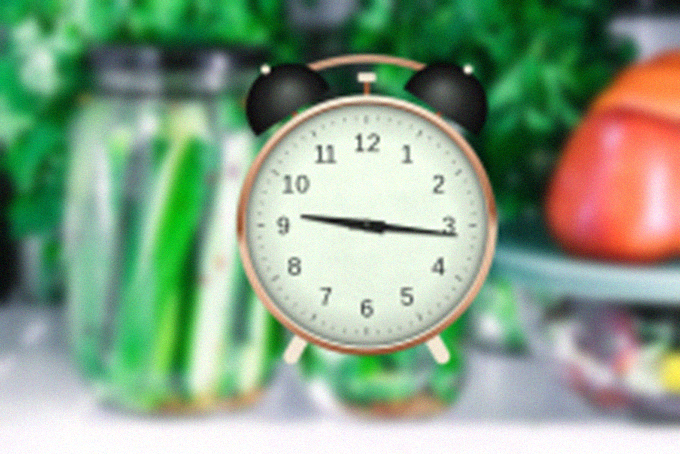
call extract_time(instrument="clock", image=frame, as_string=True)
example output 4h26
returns 9h16
